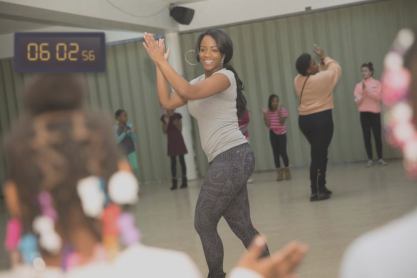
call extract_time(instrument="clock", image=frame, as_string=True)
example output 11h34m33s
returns 6h02m56s
